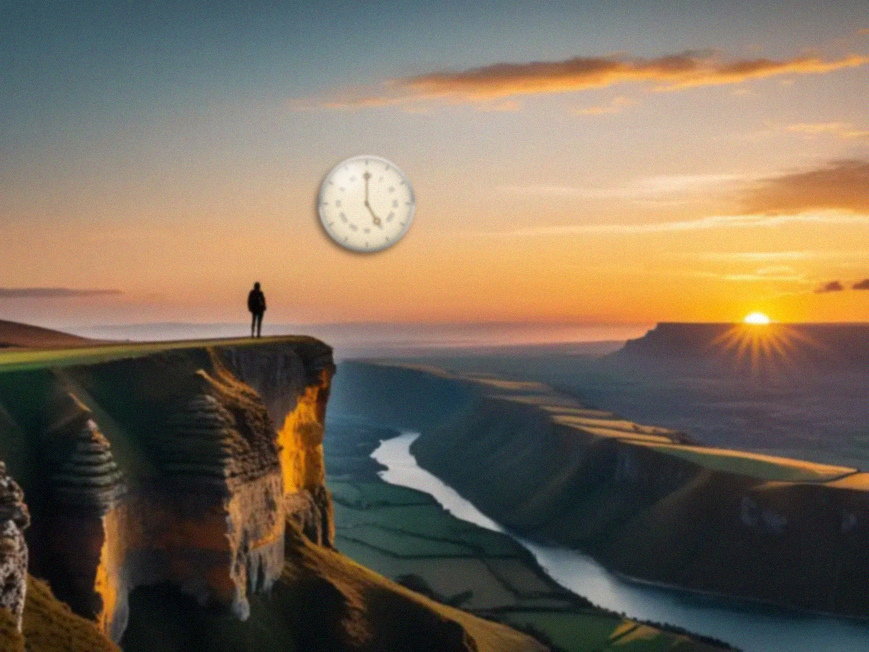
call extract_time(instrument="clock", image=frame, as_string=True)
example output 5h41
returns 5h00
